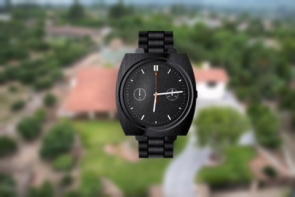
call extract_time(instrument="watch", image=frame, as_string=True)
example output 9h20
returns 6h14
